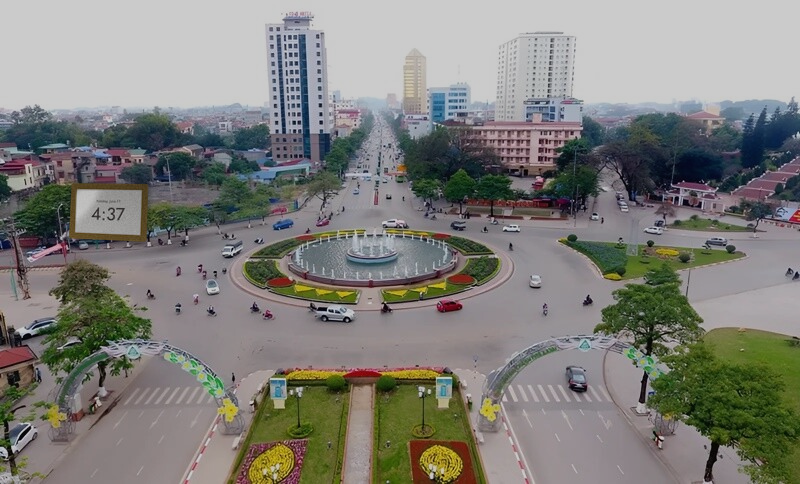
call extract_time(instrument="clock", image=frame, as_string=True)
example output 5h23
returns 4h37
